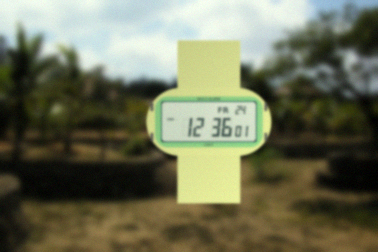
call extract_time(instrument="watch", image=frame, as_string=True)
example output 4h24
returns 12h36
